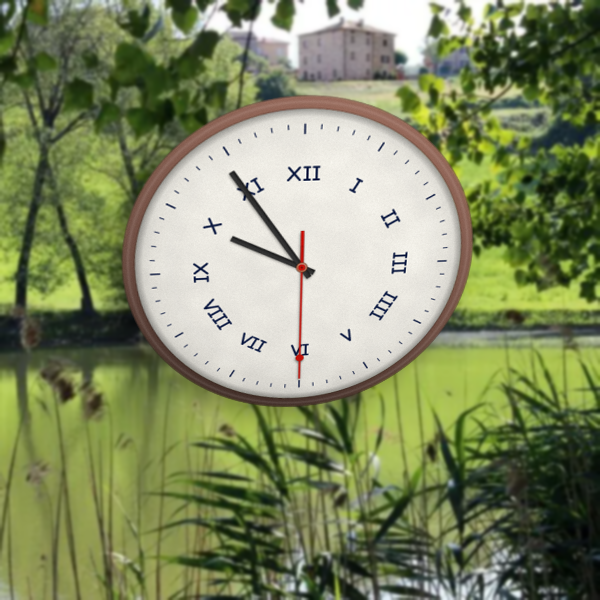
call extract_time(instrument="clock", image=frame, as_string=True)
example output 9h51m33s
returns 9h54m30s
